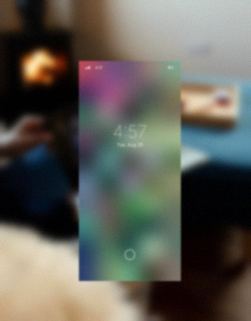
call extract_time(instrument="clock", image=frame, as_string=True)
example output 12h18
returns 4h57
